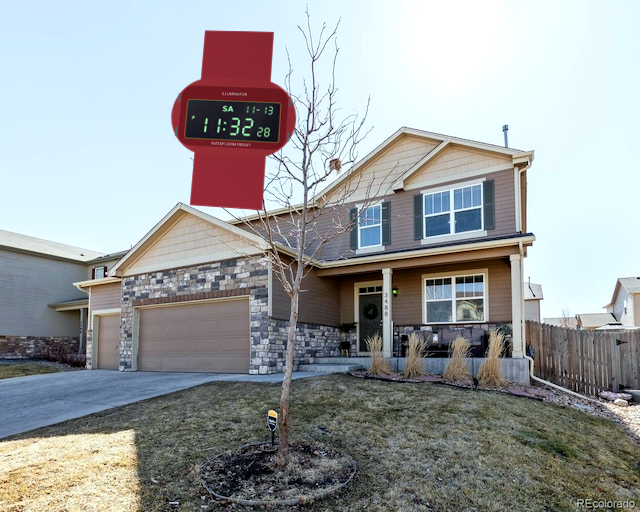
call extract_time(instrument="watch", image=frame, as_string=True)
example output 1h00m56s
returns 11h32m28s
